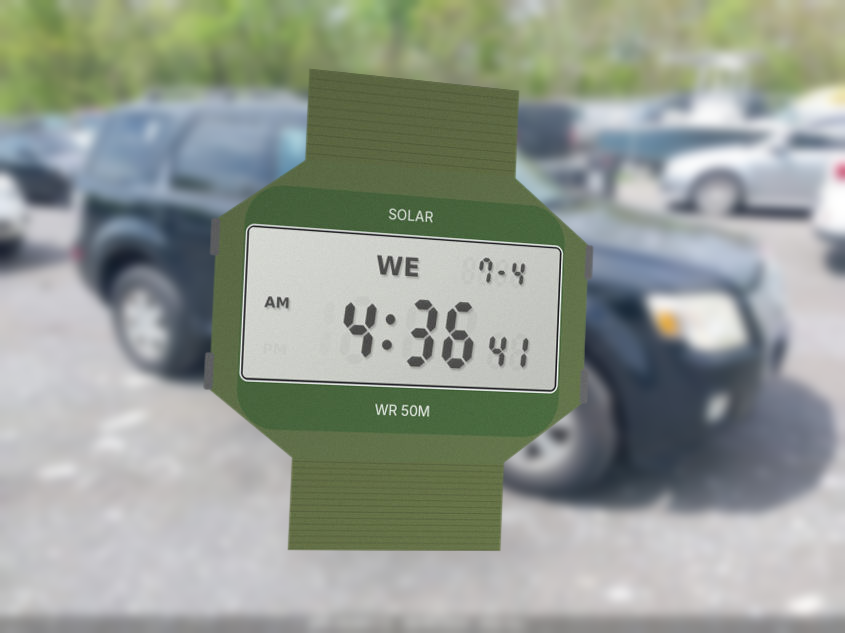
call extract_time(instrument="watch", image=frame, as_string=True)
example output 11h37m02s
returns 4h36m41s
